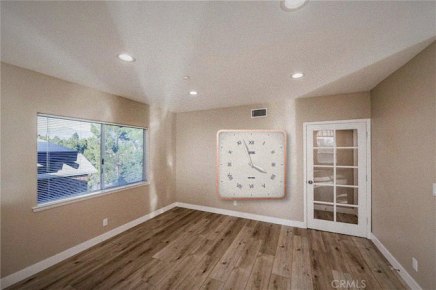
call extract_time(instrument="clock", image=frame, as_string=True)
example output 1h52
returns 3h57
